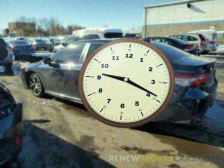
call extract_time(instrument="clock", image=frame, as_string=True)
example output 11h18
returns 9h19
